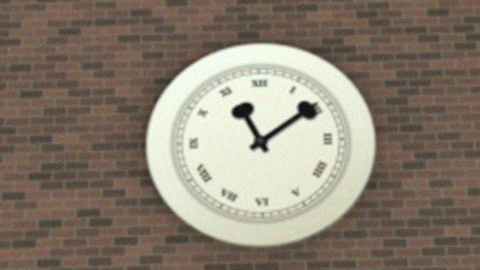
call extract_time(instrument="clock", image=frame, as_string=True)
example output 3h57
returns 11h09
